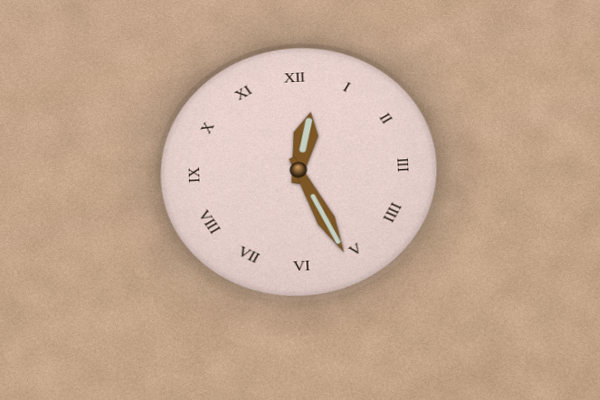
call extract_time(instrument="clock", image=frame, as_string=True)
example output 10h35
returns 12h26
